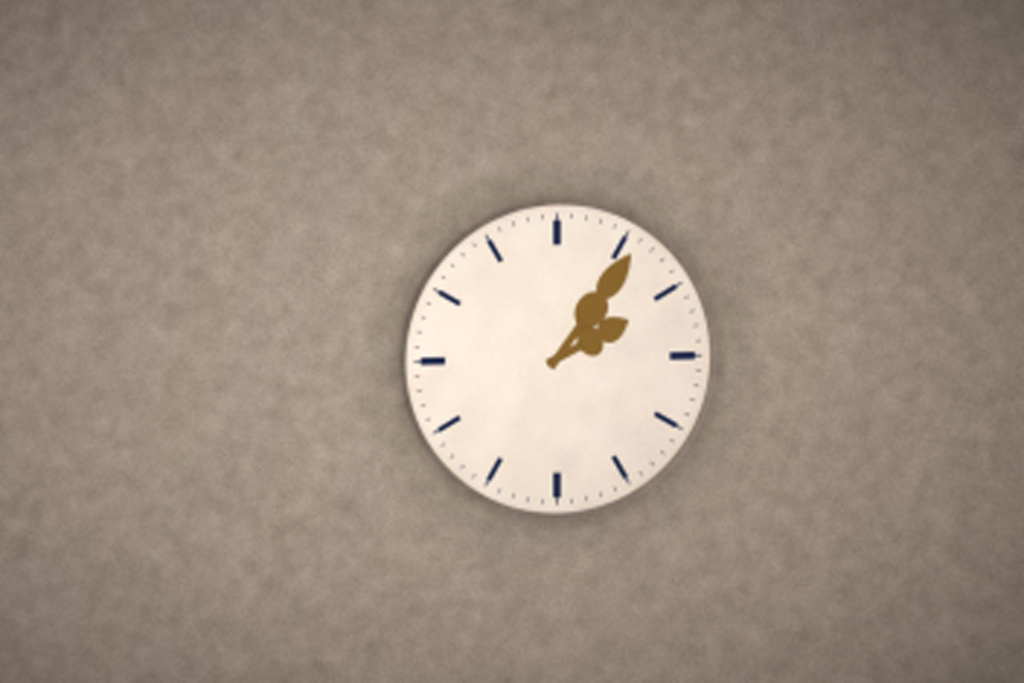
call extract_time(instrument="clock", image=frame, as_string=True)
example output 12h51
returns 2h06
